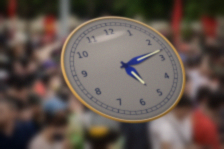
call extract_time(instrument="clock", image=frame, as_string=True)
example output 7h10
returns 5h13
